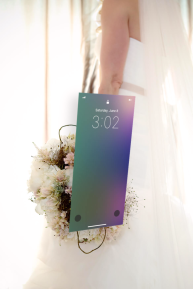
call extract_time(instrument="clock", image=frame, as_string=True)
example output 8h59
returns 3h02
